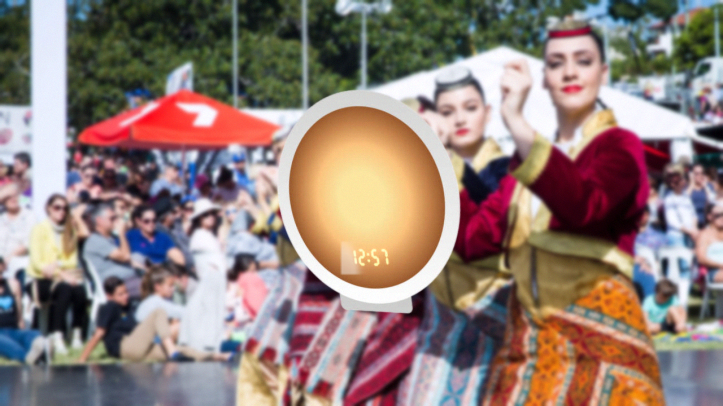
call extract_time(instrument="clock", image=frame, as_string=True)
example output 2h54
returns 12h57
